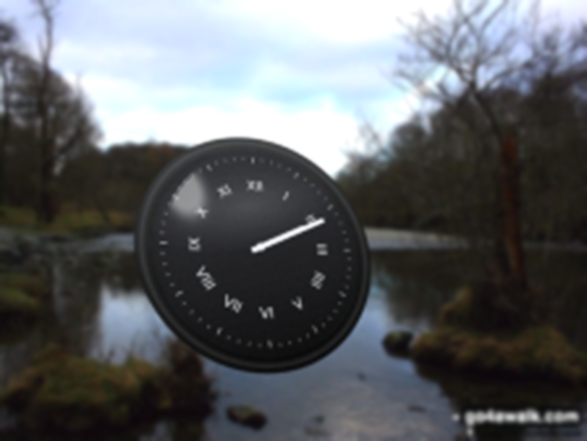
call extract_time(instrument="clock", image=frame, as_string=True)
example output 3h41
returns 2h11
